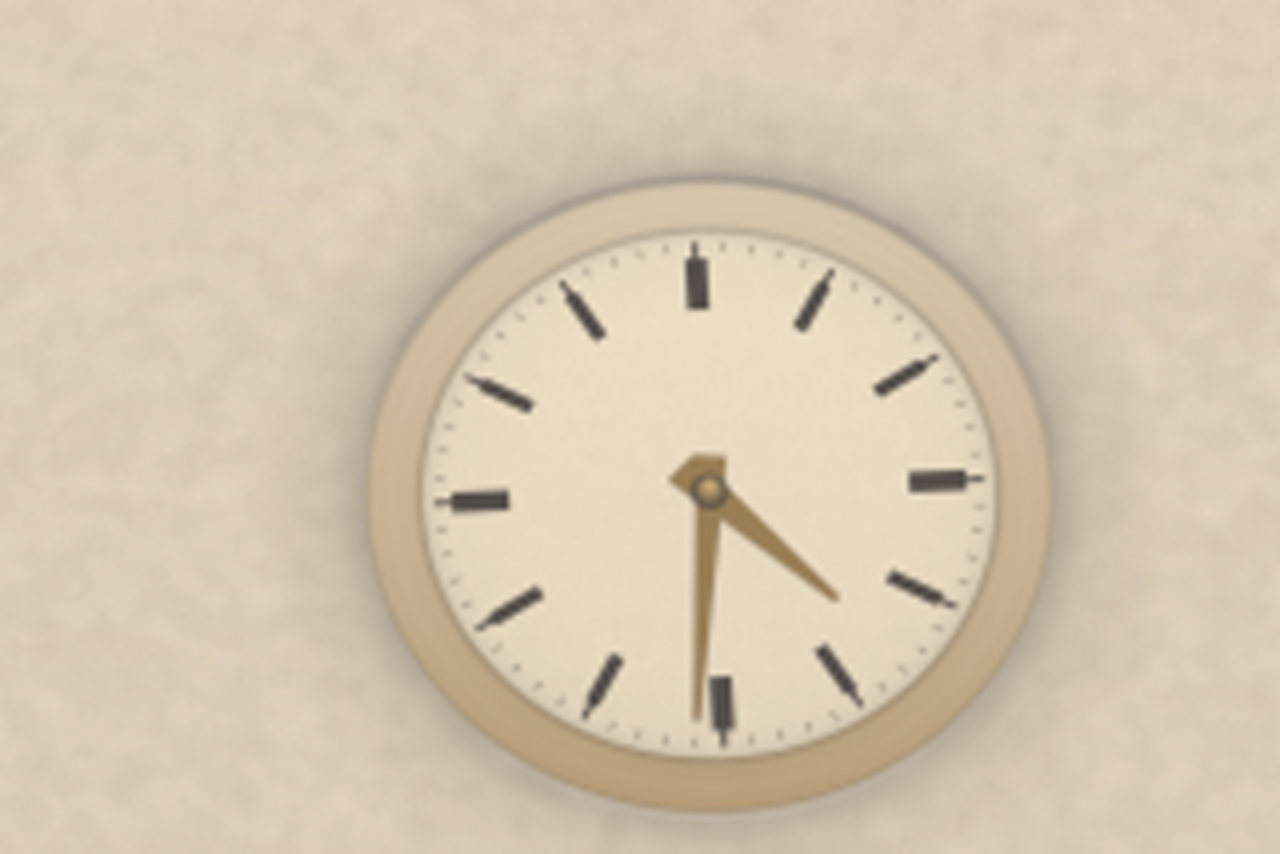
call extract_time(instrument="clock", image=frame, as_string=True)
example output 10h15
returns 4h31
